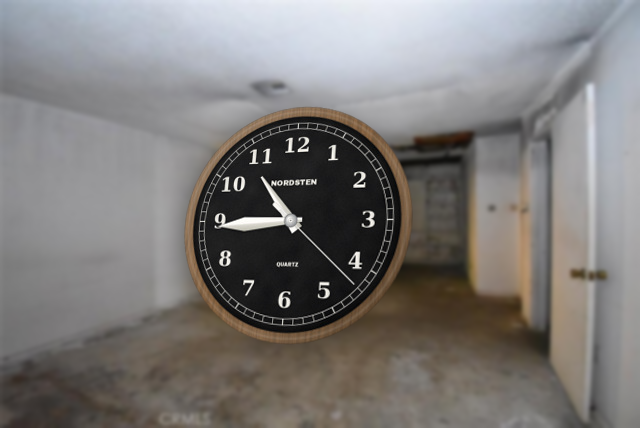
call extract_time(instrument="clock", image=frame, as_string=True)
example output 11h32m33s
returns 10h44m22s
